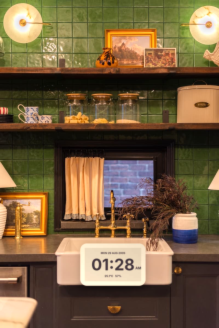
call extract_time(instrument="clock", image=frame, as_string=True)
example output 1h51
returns 1h28
